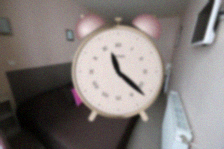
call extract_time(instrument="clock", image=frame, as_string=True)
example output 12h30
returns 11h22
